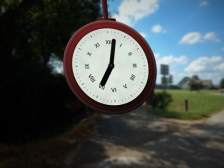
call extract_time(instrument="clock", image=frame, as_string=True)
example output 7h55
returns 7h02
